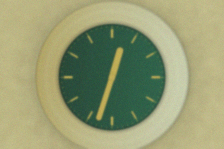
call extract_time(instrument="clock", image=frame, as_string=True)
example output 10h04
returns 12h33
